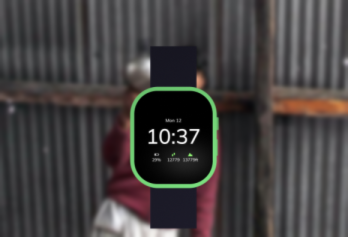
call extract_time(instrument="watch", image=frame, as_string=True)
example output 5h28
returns 10h37
